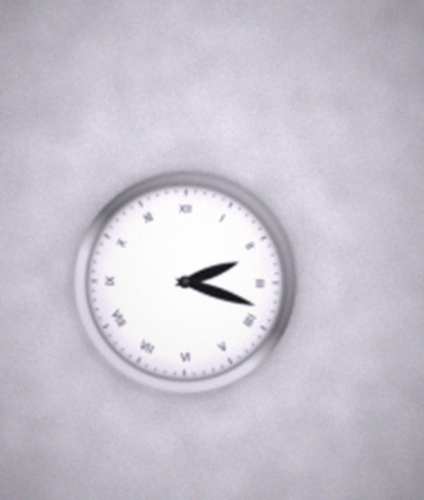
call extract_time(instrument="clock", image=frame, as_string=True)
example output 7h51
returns 2h18
